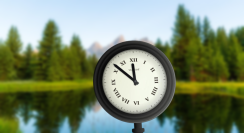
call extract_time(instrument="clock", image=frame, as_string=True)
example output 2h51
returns 11h52
